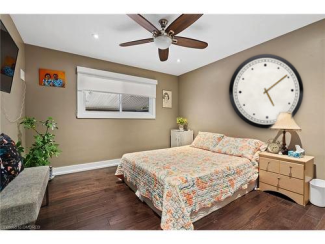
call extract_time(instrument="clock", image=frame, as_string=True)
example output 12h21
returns 5h09
